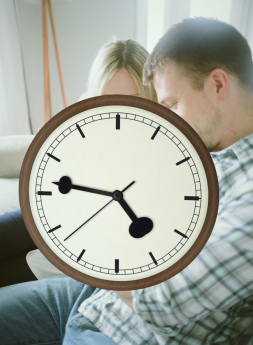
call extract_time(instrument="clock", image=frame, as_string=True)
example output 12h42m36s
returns 4h46m38s
